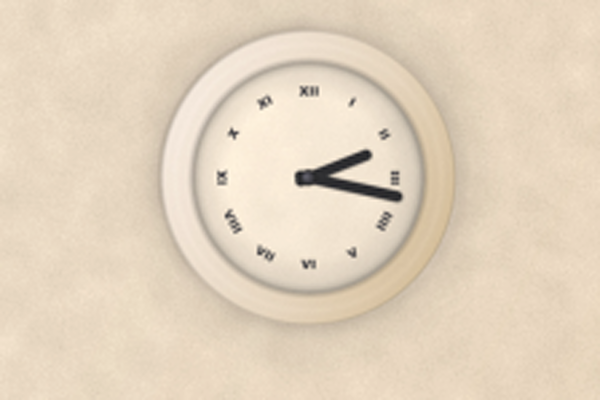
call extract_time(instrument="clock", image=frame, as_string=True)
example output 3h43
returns 2h17
